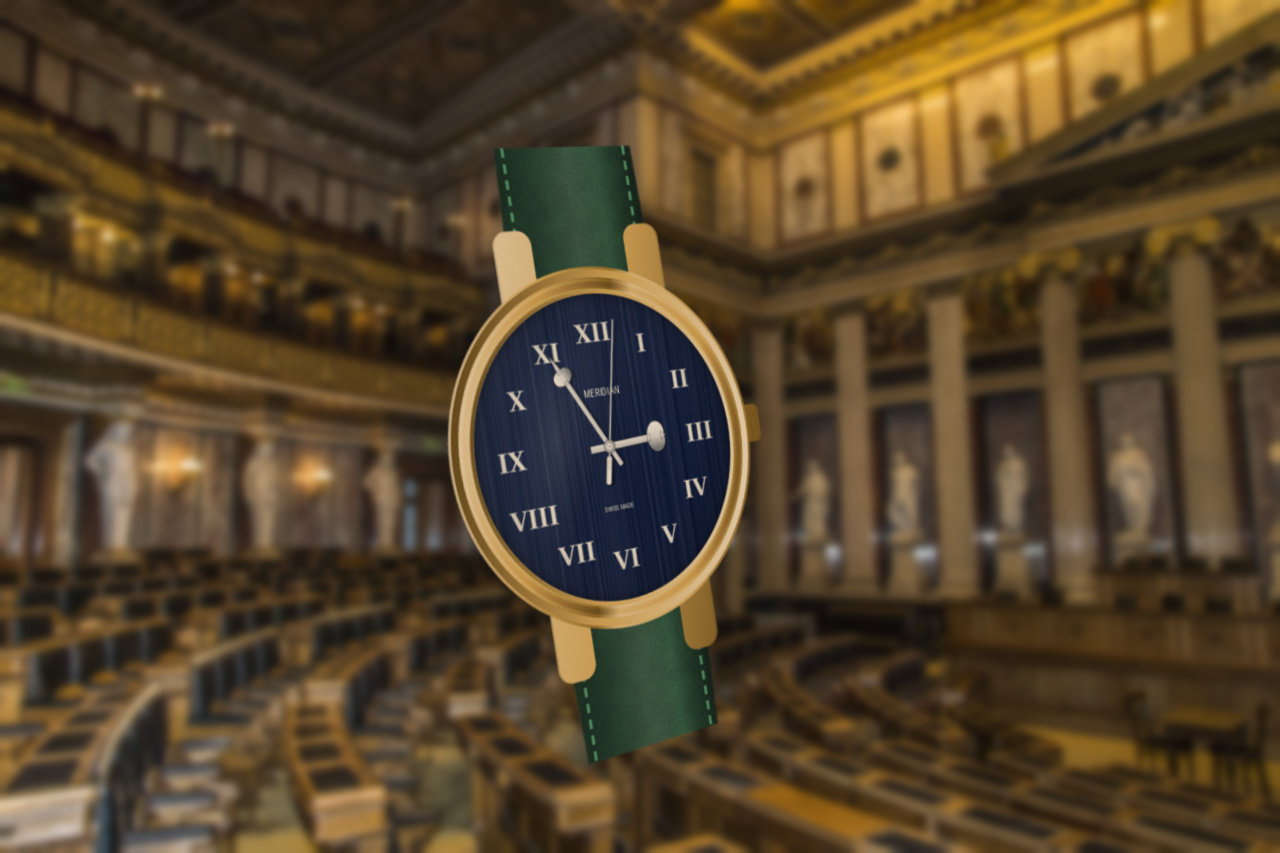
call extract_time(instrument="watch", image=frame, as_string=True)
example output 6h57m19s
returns 2h55m02s
